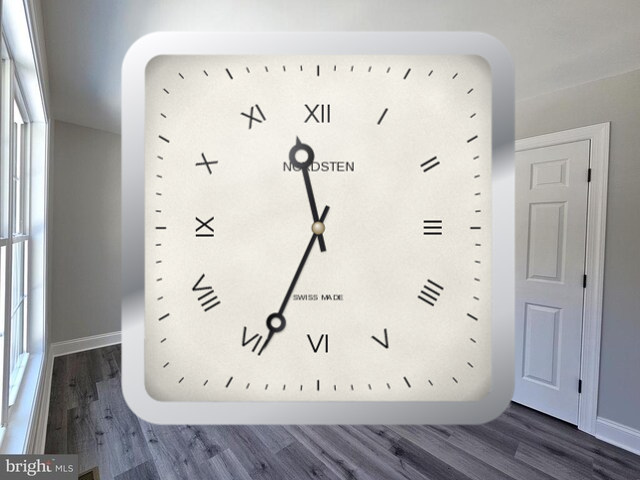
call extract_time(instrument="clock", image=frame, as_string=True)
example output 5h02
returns 11h34
